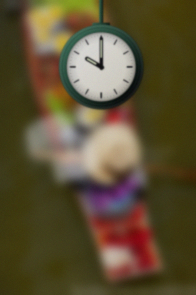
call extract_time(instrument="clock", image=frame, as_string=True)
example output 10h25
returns 10h00
